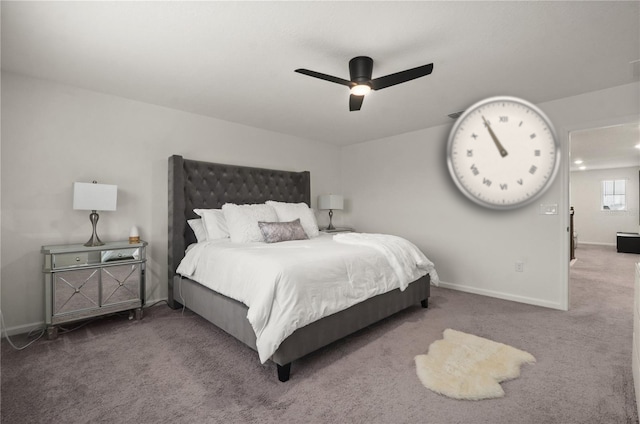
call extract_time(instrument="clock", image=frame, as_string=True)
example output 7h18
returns 10h55
